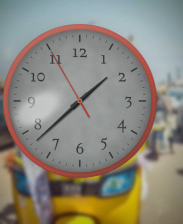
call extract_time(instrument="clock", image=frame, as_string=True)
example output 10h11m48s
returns 1h37m55s
